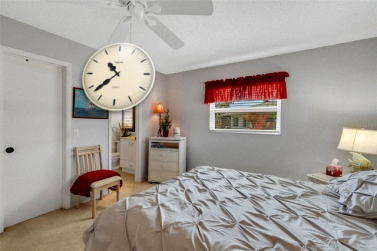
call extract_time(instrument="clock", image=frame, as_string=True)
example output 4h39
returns 10h38
